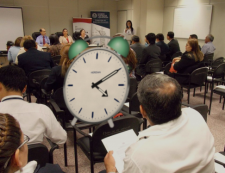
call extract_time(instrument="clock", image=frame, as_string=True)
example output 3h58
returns 4h10
